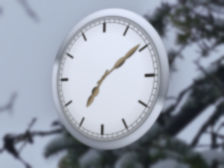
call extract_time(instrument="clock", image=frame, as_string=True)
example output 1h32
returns 7h09
